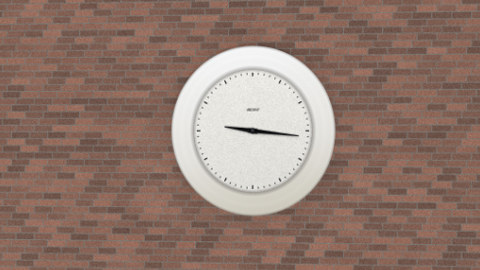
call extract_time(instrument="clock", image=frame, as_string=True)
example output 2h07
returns 9h16
